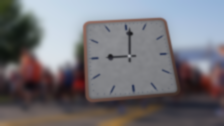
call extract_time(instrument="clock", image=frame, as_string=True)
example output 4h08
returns 9h01
